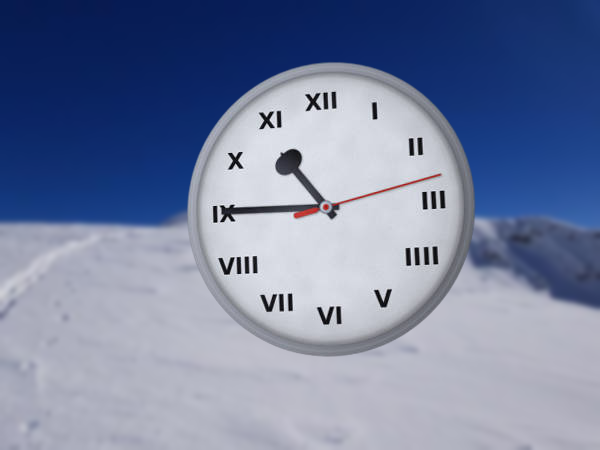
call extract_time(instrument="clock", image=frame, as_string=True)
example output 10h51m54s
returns 10h45m13s
